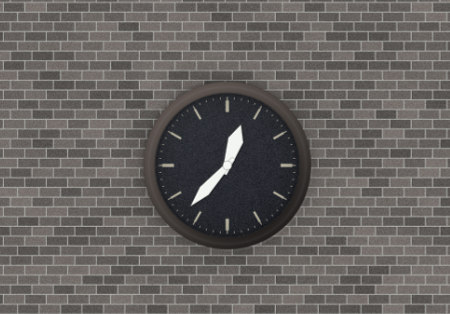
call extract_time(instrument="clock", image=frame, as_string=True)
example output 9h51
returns 12h37
